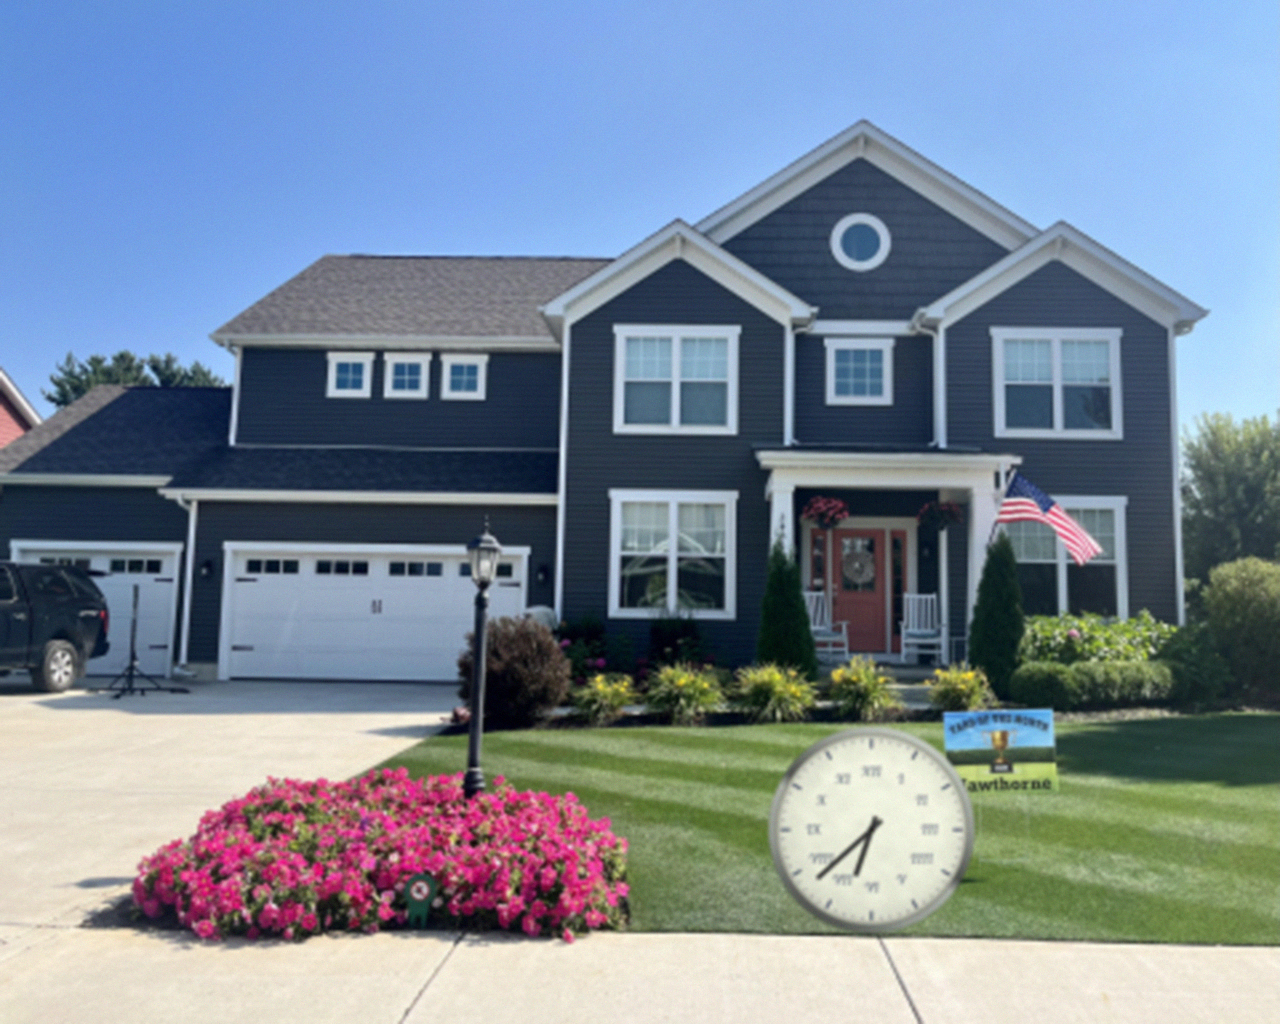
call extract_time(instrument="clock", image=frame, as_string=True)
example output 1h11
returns 6h38
